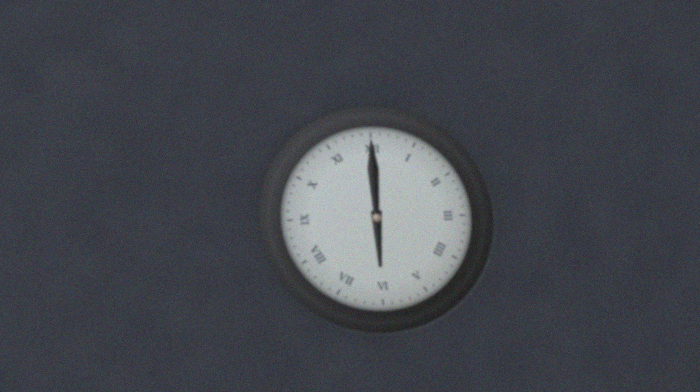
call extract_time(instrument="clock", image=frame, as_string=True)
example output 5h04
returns 6h00
